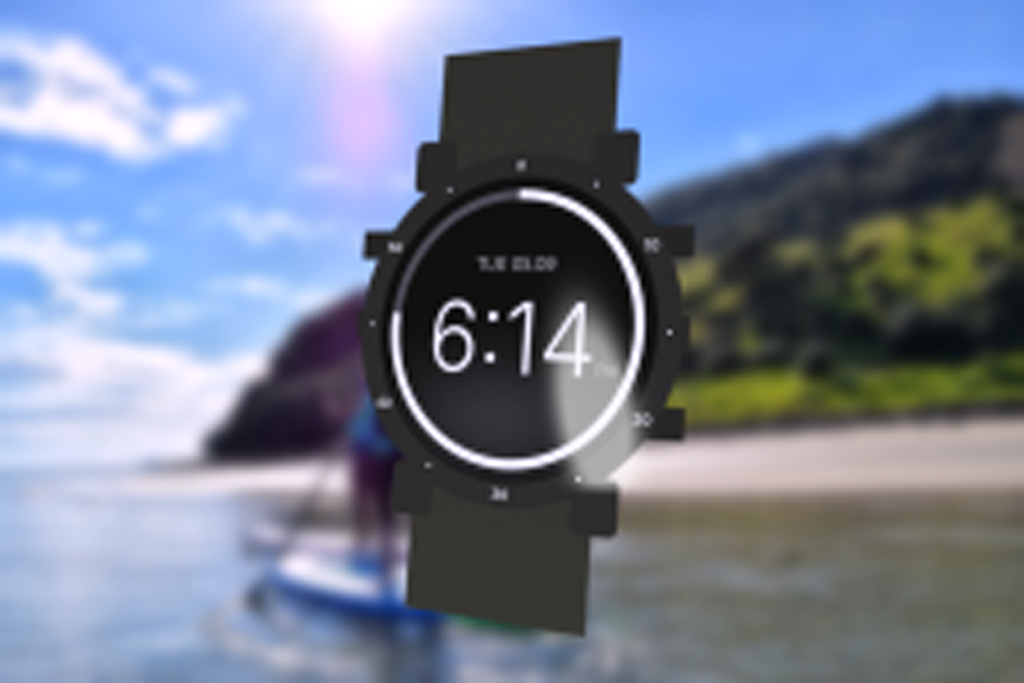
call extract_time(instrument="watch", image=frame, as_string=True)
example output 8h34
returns 6h14
